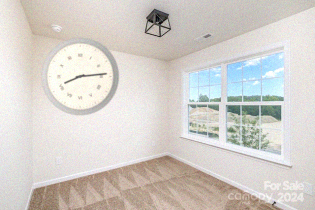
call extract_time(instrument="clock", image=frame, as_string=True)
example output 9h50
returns 8h14
